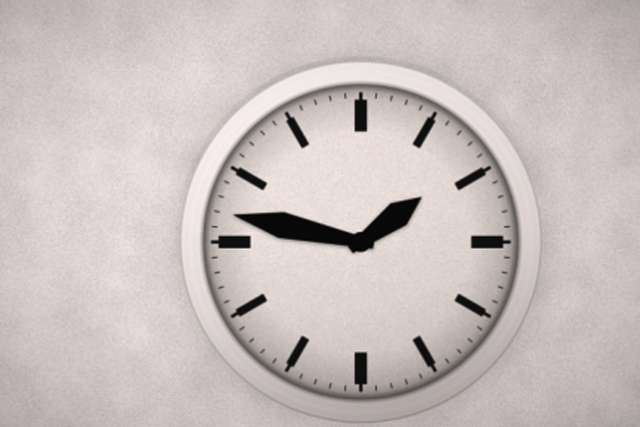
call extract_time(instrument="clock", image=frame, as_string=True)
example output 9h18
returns 1h47
